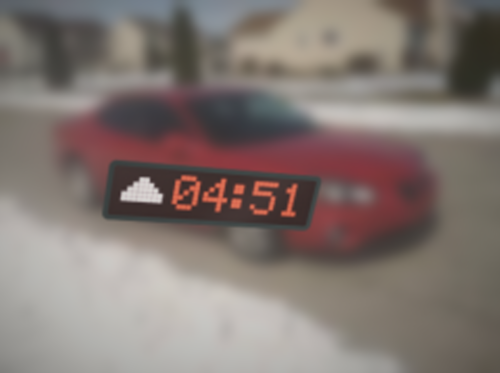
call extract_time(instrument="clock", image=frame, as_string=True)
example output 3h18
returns 4h51
